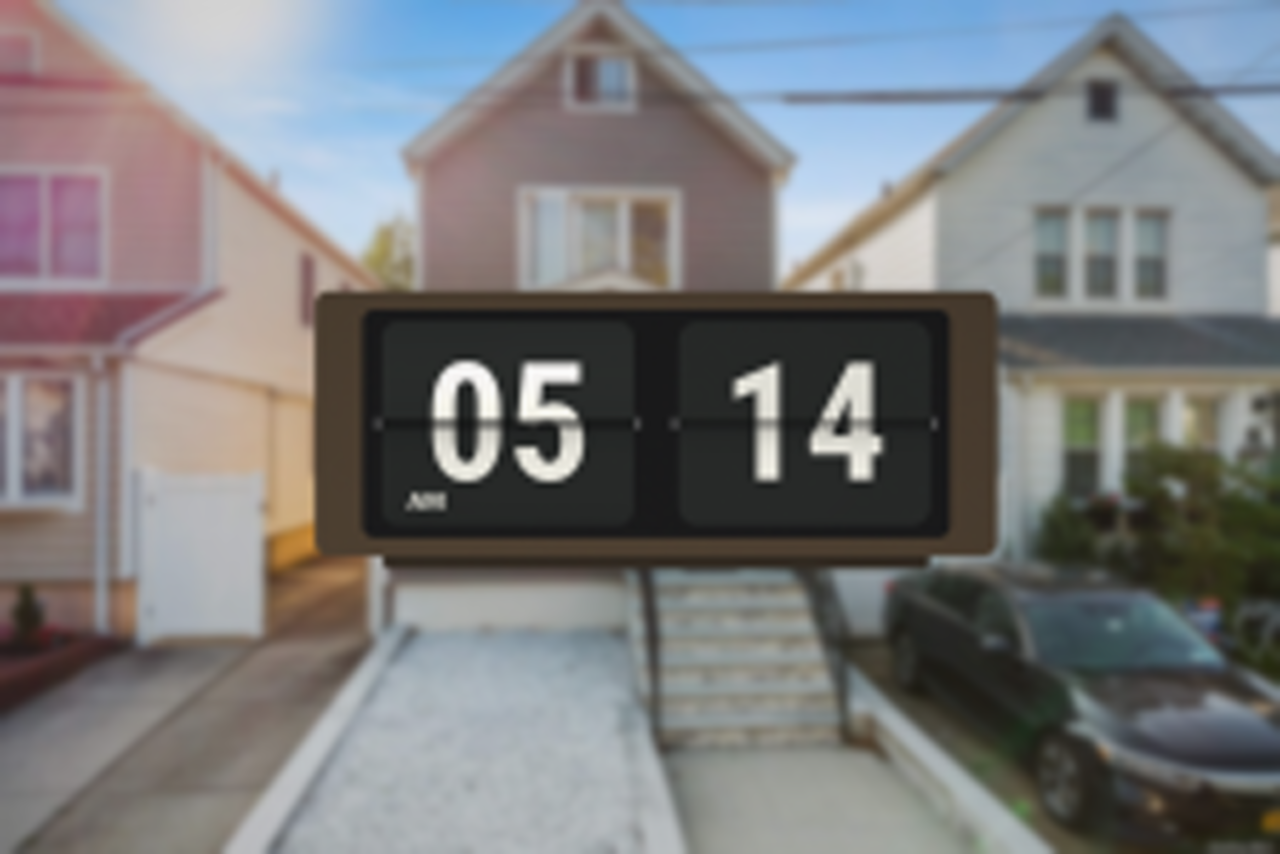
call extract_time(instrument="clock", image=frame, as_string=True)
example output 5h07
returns 5h14
